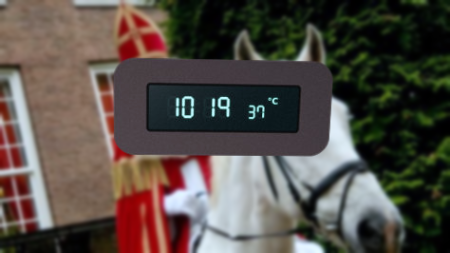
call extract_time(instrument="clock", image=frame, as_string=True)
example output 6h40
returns 10h19
